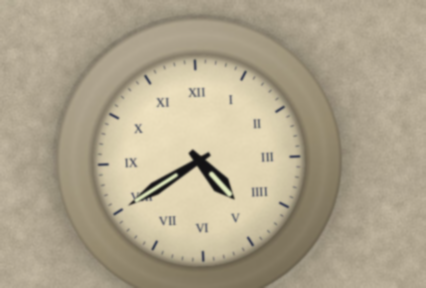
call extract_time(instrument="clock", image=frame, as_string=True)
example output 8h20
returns 4h40
